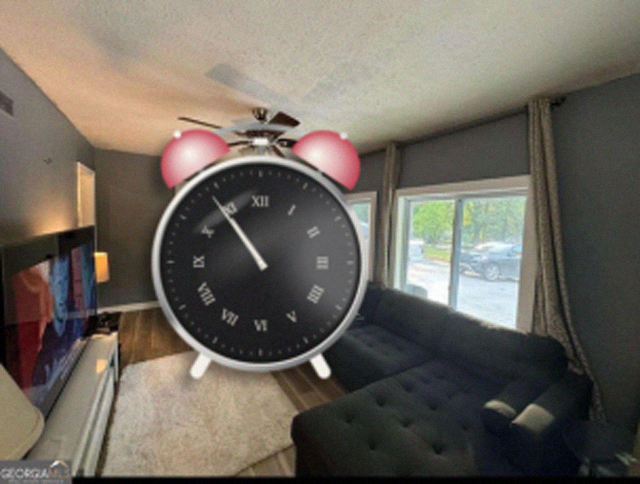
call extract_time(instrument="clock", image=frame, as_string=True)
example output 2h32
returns 10h54
